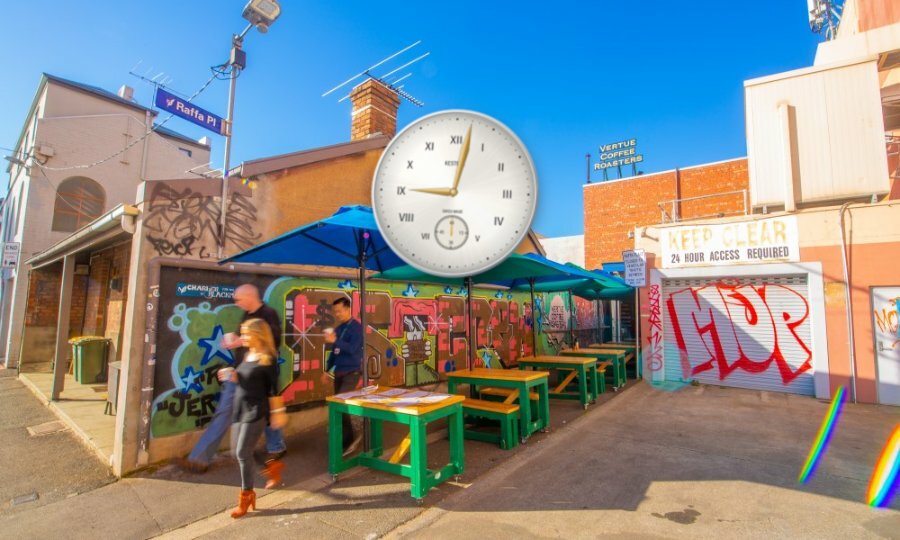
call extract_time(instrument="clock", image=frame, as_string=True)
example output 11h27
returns 9h02
